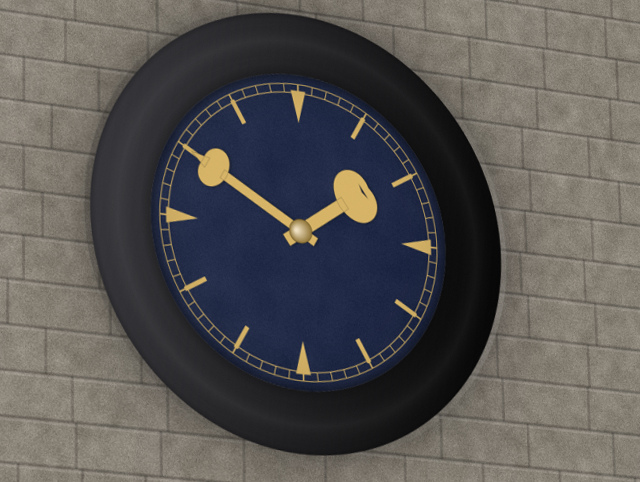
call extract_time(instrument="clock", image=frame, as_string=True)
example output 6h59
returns 1h50
